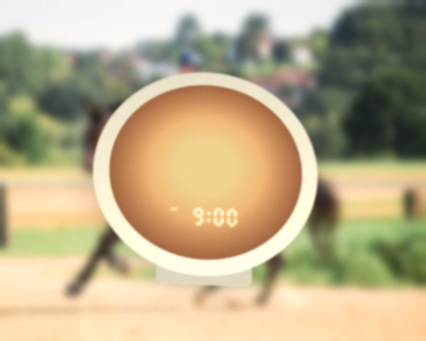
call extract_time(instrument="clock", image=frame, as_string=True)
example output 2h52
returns 9h00
